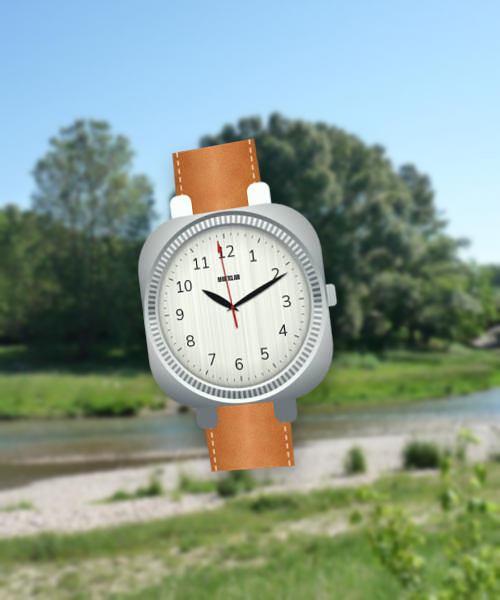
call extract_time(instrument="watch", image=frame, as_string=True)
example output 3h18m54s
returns 10h10m59s
